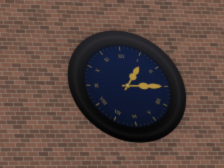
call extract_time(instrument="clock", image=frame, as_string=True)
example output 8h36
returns 1h15
